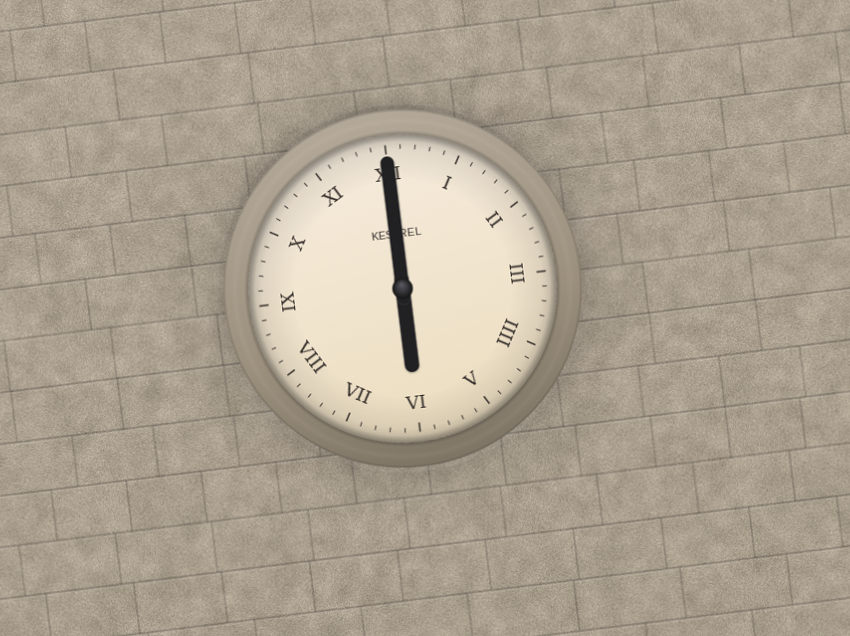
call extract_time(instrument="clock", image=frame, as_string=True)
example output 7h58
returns 6h00
